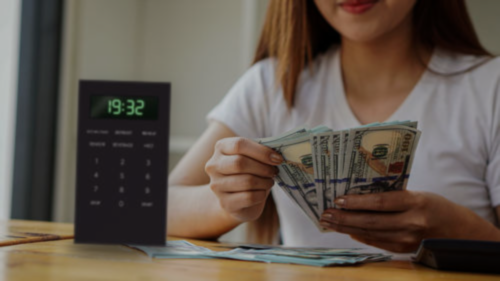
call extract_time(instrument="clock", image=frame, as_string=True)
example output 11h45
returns 19h32
